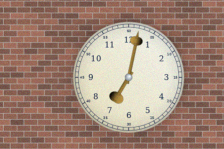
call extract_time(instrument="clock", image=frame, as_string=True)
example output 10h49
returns 7h02
